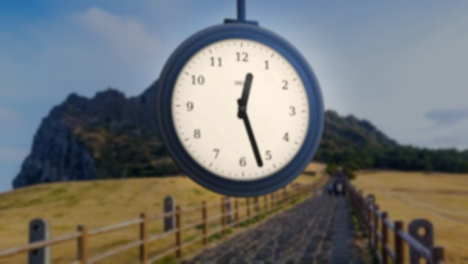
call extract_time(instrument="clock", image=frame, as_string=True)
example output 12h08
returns 12h27
